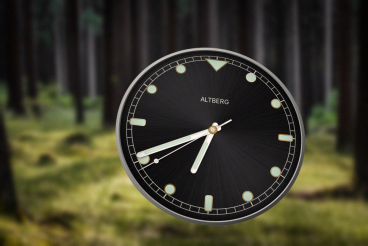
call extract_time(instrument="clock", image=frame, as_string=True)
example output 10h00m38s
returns 6h40m39s
